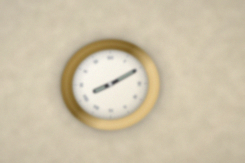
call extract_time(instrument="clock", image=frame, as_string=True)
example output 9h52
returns 8h10
